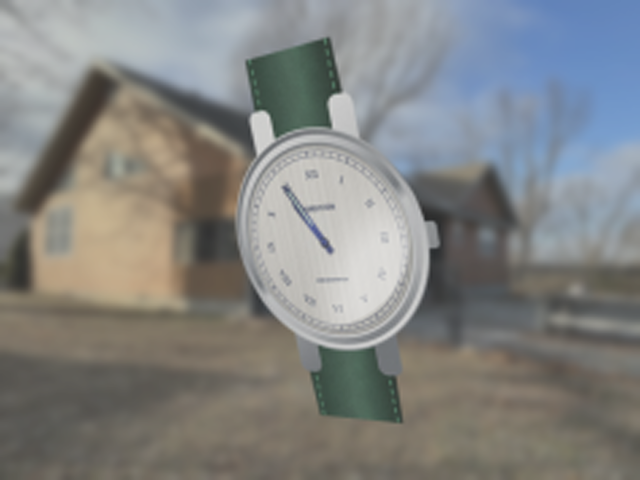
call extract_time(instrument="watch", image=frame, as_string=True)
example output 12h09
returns 10h55
